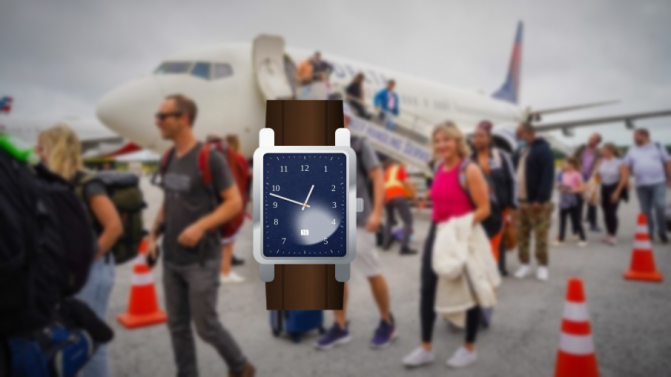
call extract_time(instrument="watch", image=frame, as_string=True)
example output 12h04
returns 12h48
